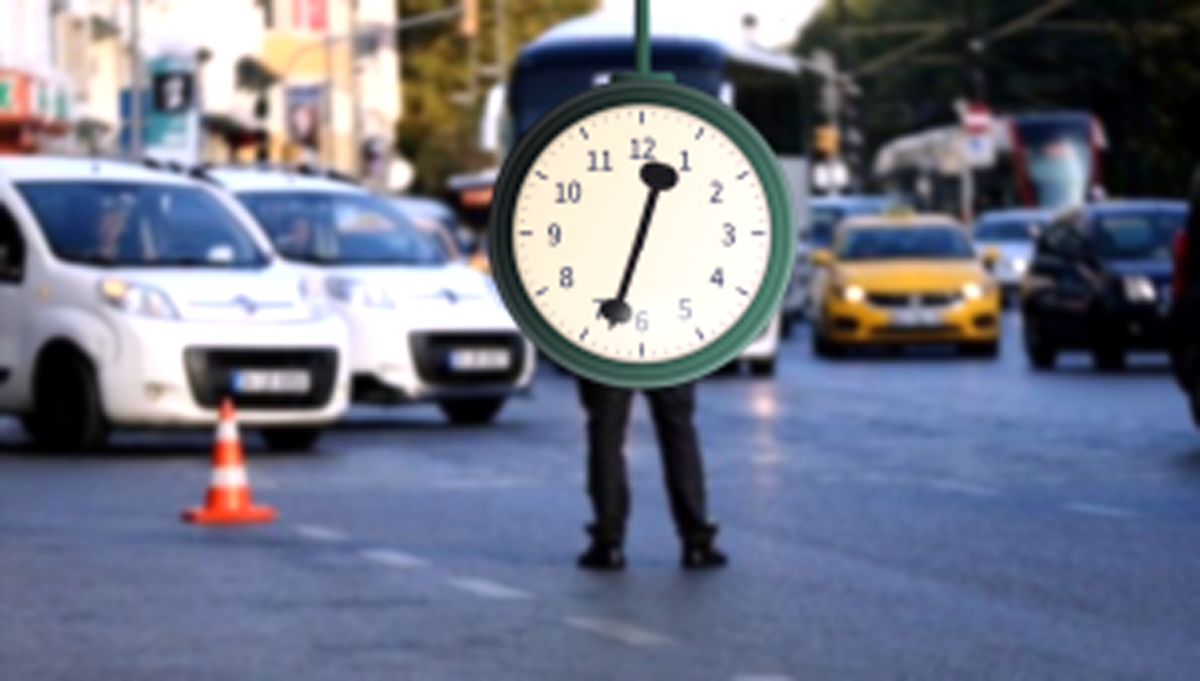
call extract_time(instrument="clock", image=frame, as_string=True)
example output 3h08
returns 12h33
